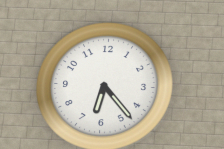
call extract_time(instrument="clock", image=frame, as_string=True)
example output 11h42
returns 6h23
